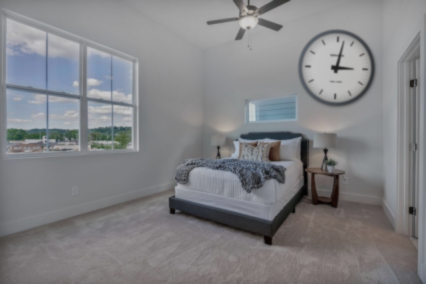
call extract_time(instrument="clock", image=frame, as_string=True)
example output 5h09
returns 3h02
